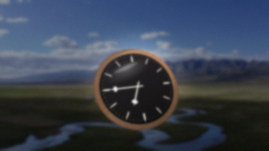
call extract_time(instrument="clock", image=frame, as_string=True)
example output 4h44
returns 6h45
